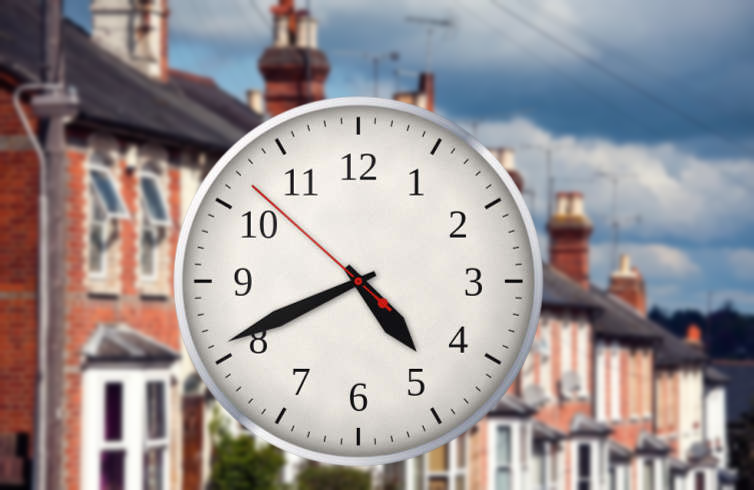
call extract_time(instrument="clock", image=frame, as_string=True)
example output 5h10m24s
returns 4h40m52s
